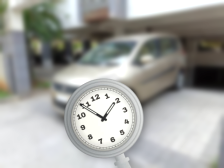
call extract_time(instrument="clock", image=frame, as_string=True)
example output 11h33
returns 1h54
